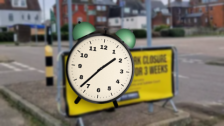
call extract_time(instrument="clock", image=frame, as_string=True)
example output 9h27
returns 1h37
